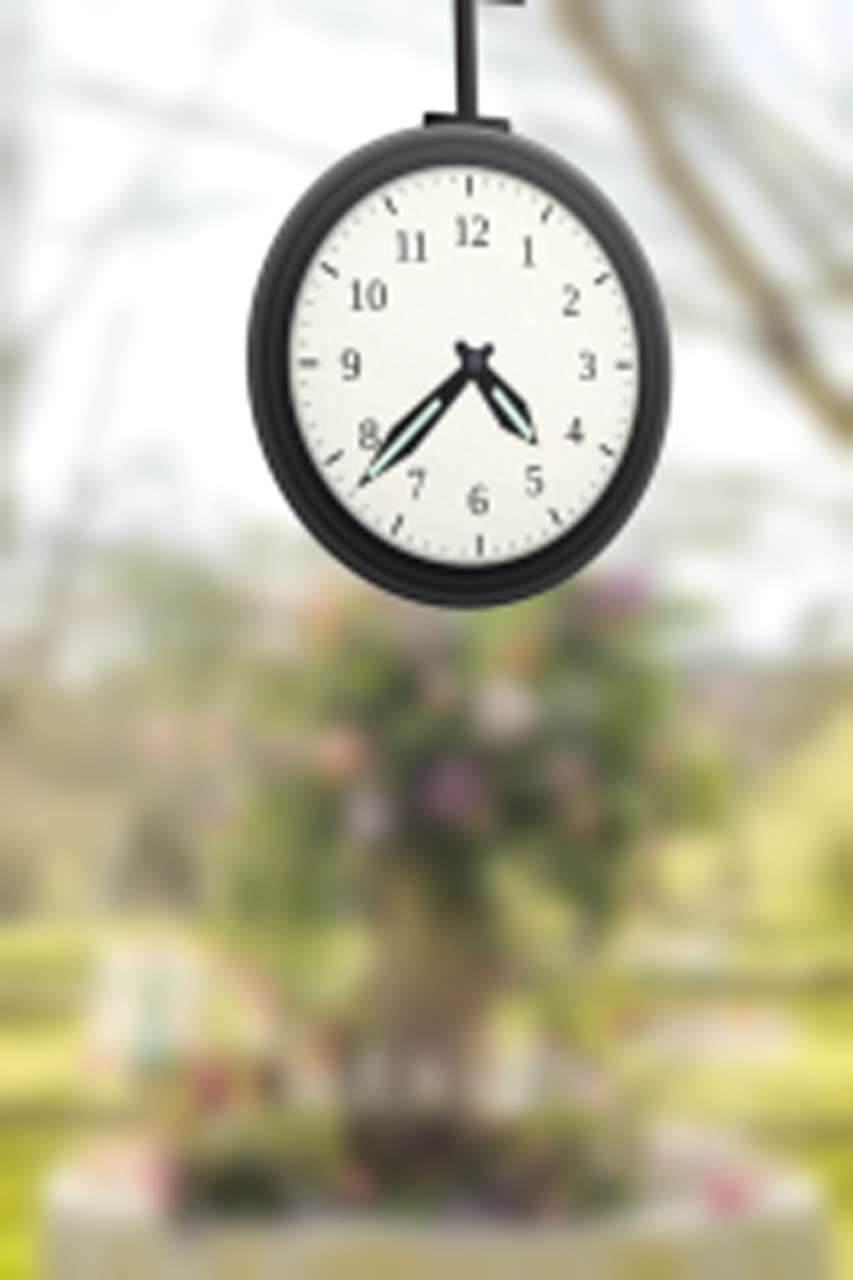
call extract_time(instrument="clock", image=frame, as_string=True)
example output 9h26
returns 4h38
